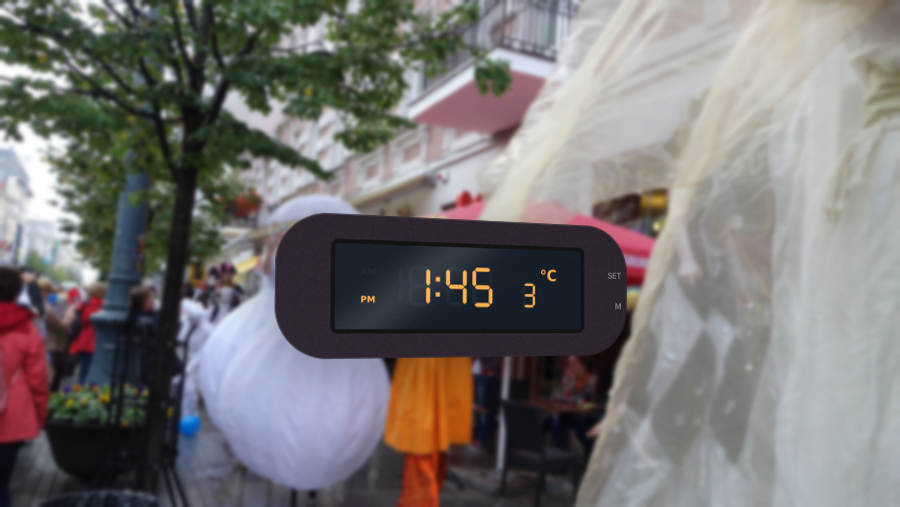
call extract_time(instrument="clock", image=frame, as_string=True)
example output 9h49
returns 1h45
